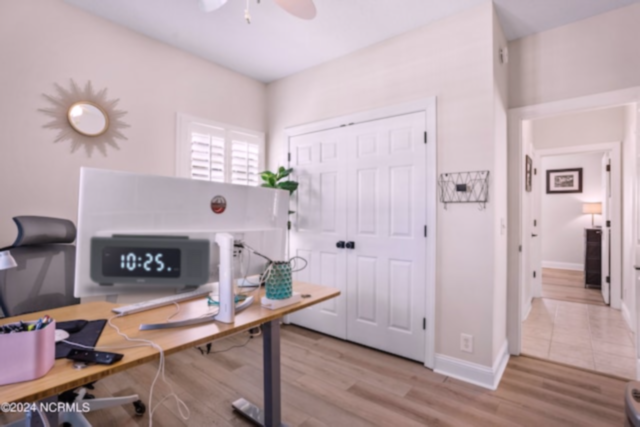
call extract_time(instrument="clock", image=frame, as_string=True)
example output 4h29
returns 10h25
